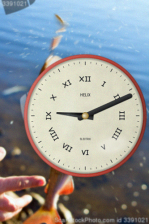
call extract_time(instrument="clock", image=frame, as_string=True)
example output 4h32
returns 9h11
